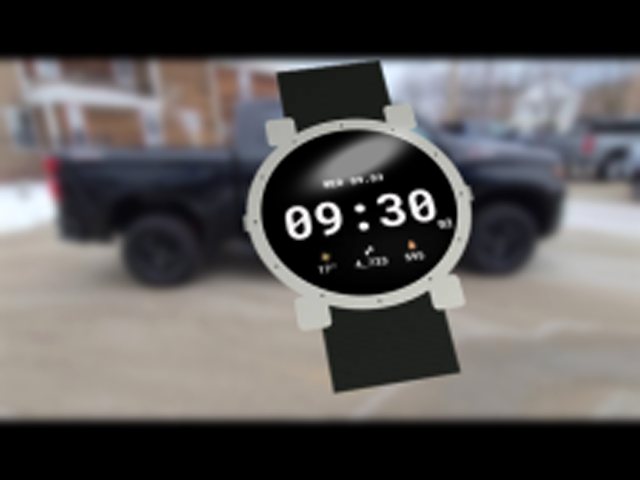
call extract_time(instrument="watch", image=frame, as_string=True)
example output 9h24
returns 9h30
